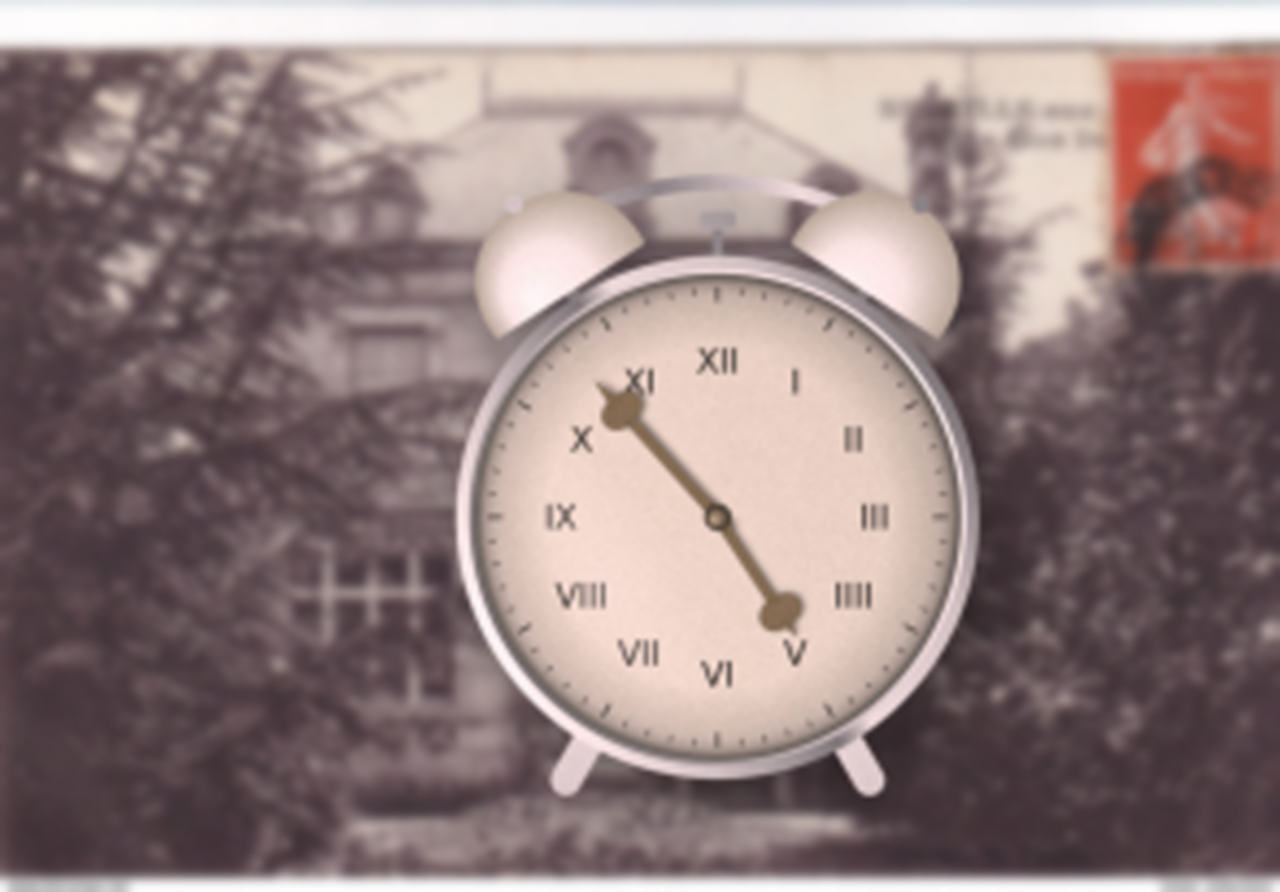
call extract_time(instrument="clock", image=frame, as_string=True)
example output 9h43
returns 4h53
